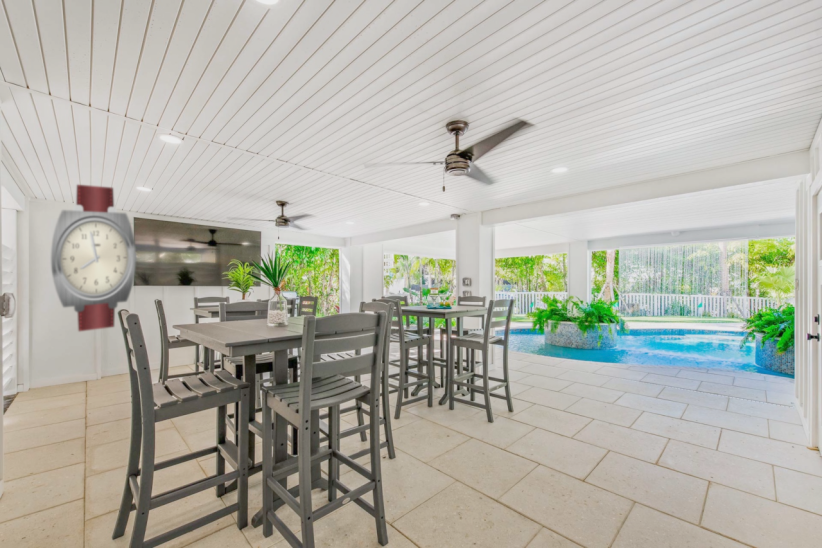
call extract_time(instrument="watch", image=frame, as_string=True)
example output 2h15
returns 7h58
